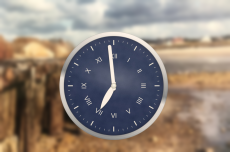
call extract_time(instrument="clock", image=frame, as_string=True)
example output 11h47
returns 6h59
